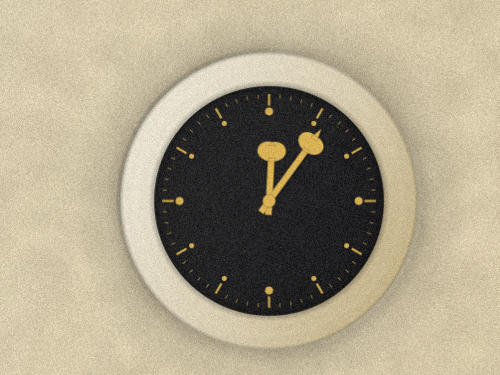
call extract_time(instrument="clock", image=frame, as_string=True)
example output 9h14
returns 12h06
